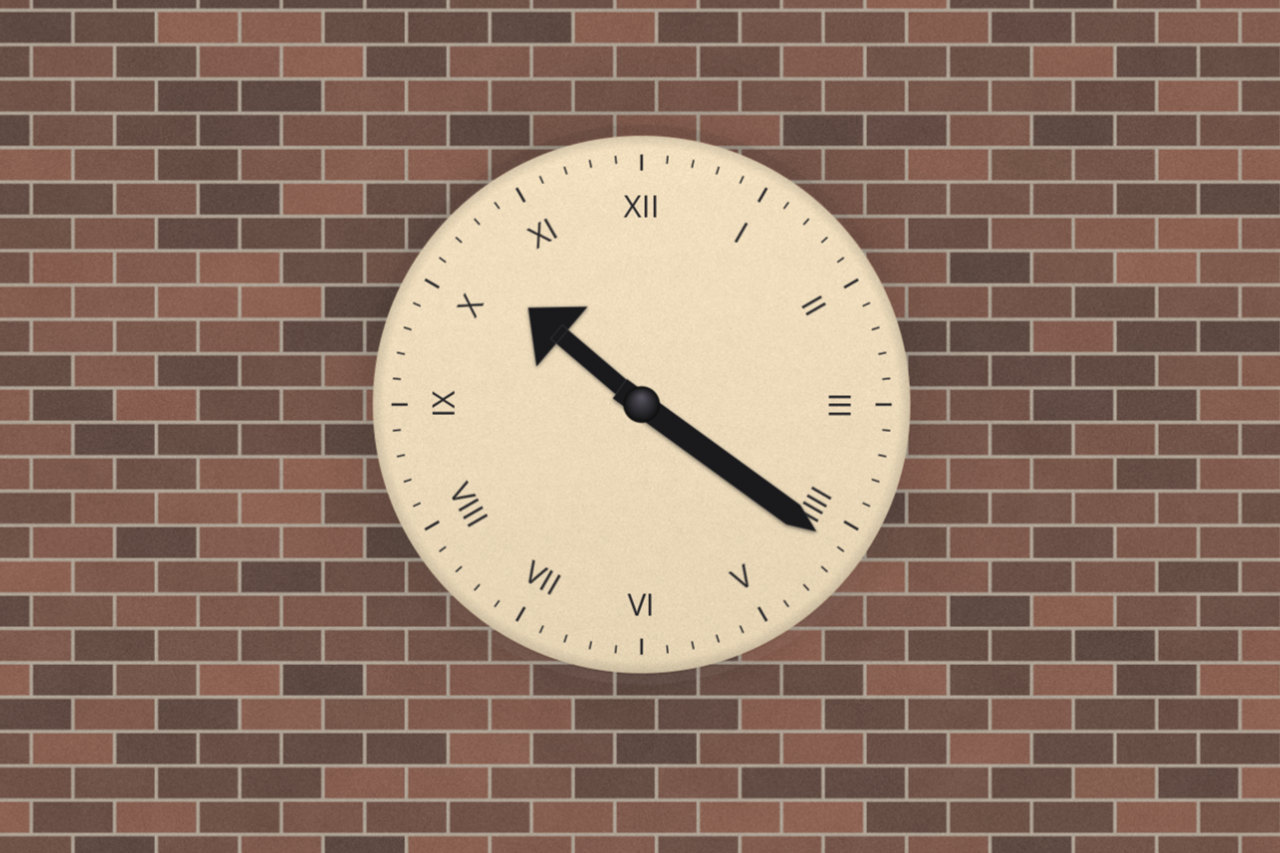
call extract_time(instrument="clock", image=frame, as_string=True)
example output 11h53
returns 10h21
